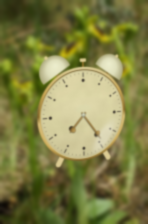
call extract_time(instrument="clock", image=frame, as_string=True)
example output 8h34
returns 7h24
